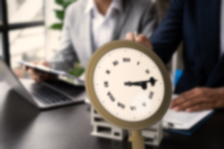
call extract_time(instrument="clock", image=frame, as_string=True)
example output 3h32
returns 3h14
